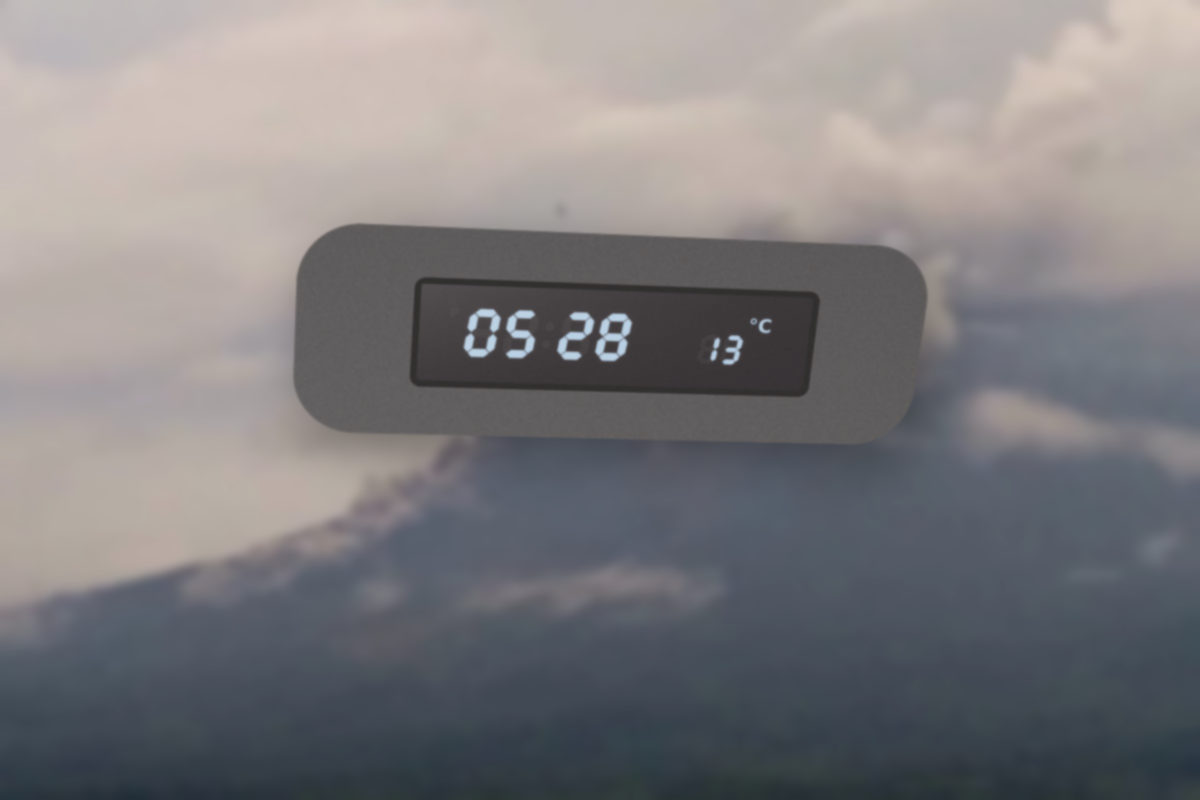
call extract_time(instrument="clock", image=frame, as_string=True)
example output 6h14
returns 5h28
